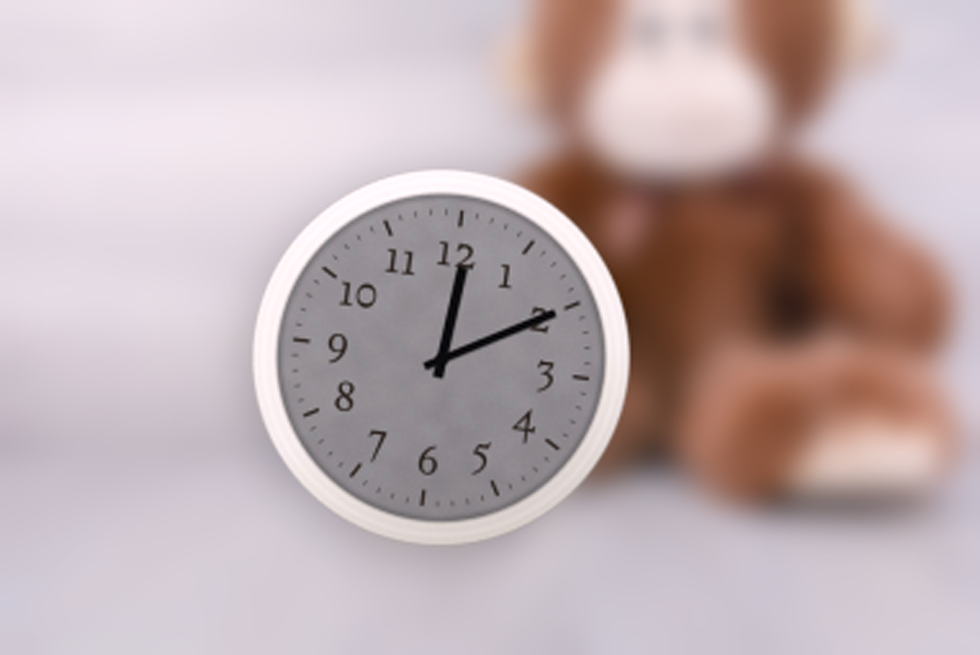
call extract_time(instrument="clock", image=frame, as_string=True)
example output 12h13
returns 12h10
